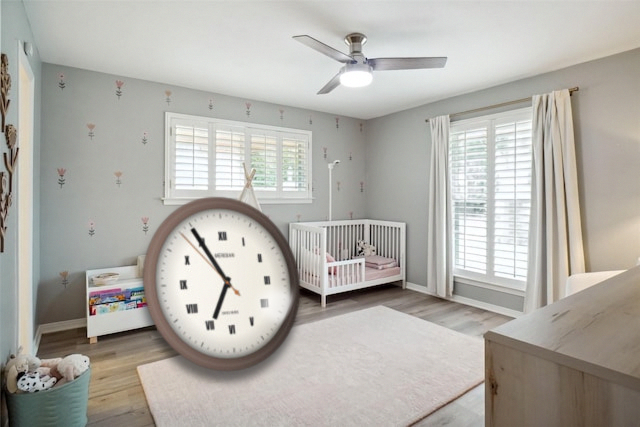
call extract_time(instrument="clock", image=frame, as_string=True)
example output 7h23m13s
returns 6h54m53s
